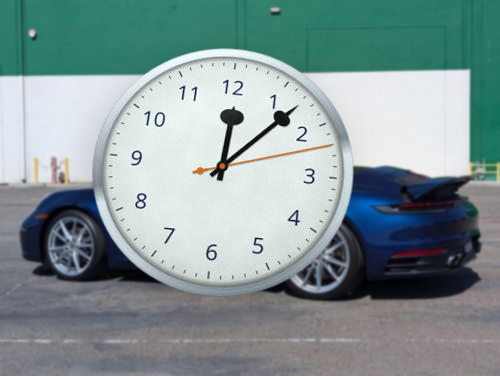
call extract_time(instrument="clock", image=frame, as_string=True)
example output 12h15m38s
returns 12h07m12s
